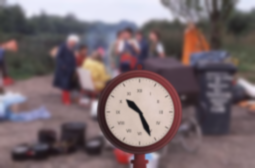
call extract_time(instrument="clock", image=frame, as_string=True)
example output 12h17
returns 10h26
